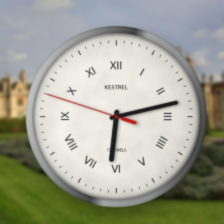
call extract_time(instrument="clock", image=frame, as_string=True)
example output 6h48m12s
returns 6h12m48s
